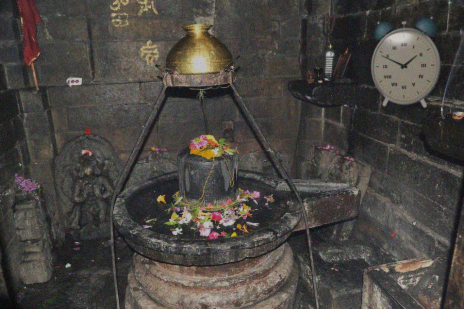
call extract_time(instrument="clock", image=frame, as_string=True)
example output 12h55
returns 1h49
